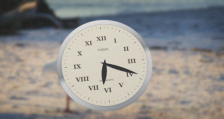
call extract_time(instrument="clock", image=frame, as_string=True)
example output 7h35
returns 6h19
